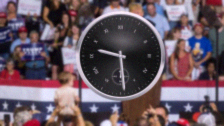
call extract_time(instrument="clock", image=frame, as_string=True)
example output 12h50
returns 9h29
